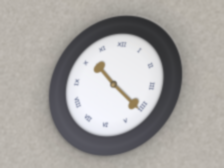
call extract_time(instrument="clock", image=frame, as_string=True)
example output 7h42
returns 10h21
